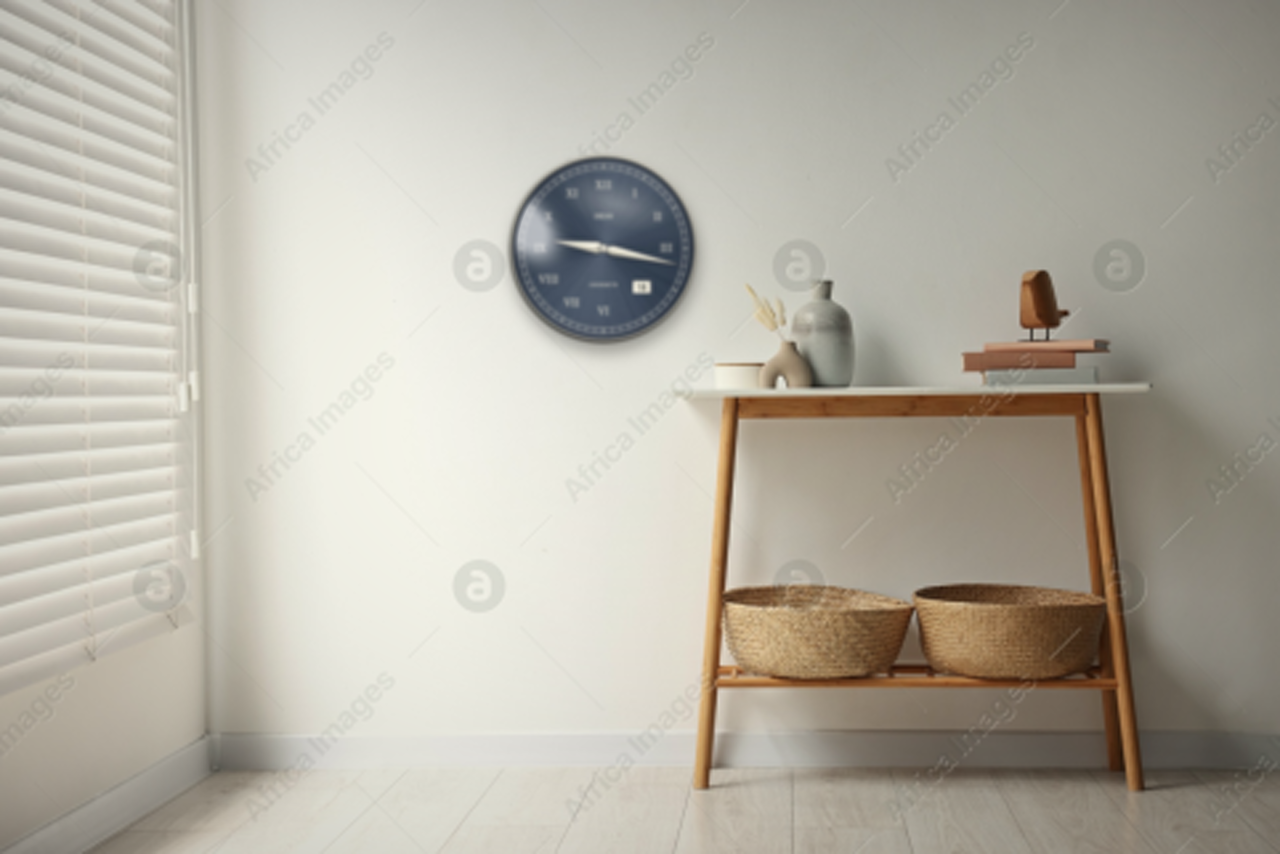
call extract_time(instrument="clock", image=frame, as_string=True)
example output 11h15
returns 9h17
